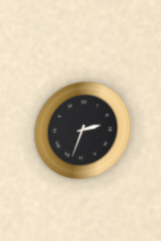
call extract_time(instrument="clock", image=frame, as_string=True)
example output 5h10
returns 2h33
